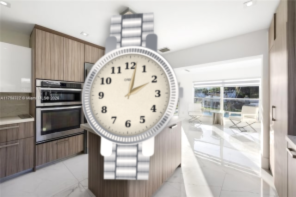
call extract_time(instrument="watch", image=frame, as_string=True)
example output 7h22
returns 2h02
